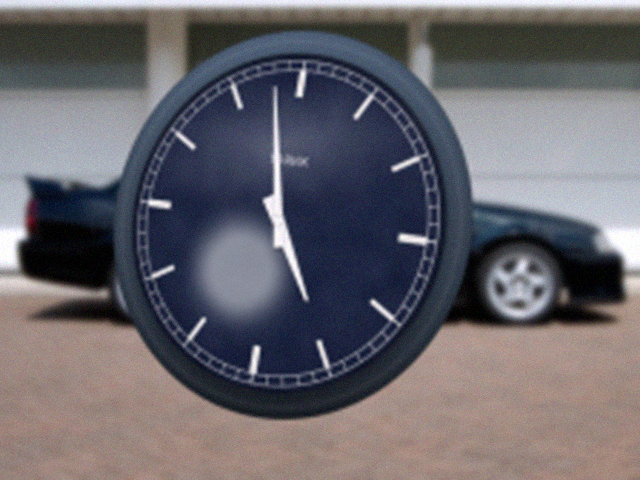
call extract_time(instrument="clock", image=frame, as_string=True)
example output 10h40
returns 4h58
